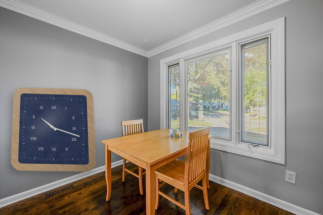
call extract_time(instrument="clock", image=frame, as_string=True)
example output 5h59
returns 10h18
